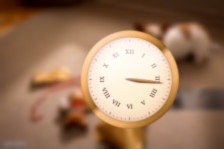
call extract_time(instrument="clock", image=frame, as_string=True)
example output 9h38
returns 3h16
